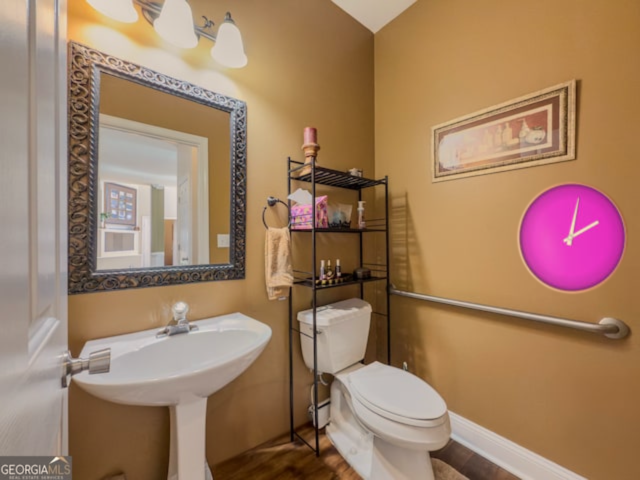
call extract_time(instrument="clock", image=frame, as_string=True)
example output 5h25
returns 2h02
